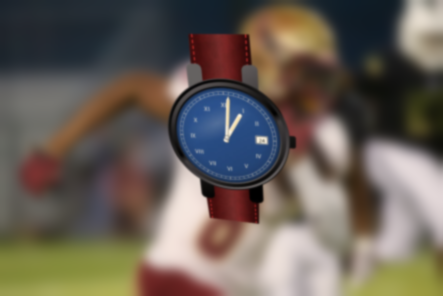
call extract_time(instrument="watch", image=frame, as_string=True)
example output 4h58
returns 1h01
